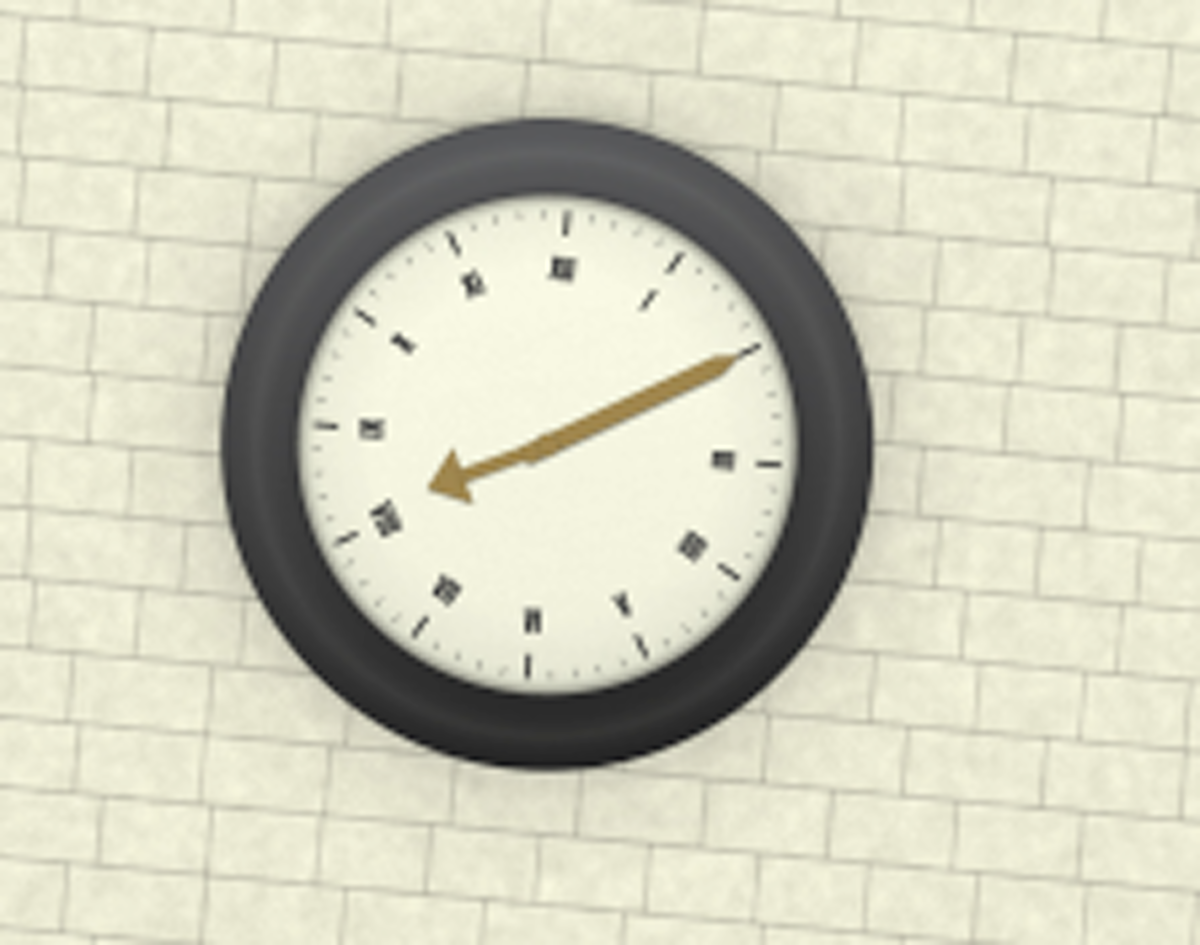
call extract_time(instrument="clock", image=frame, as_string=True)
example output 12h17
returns 8h10
